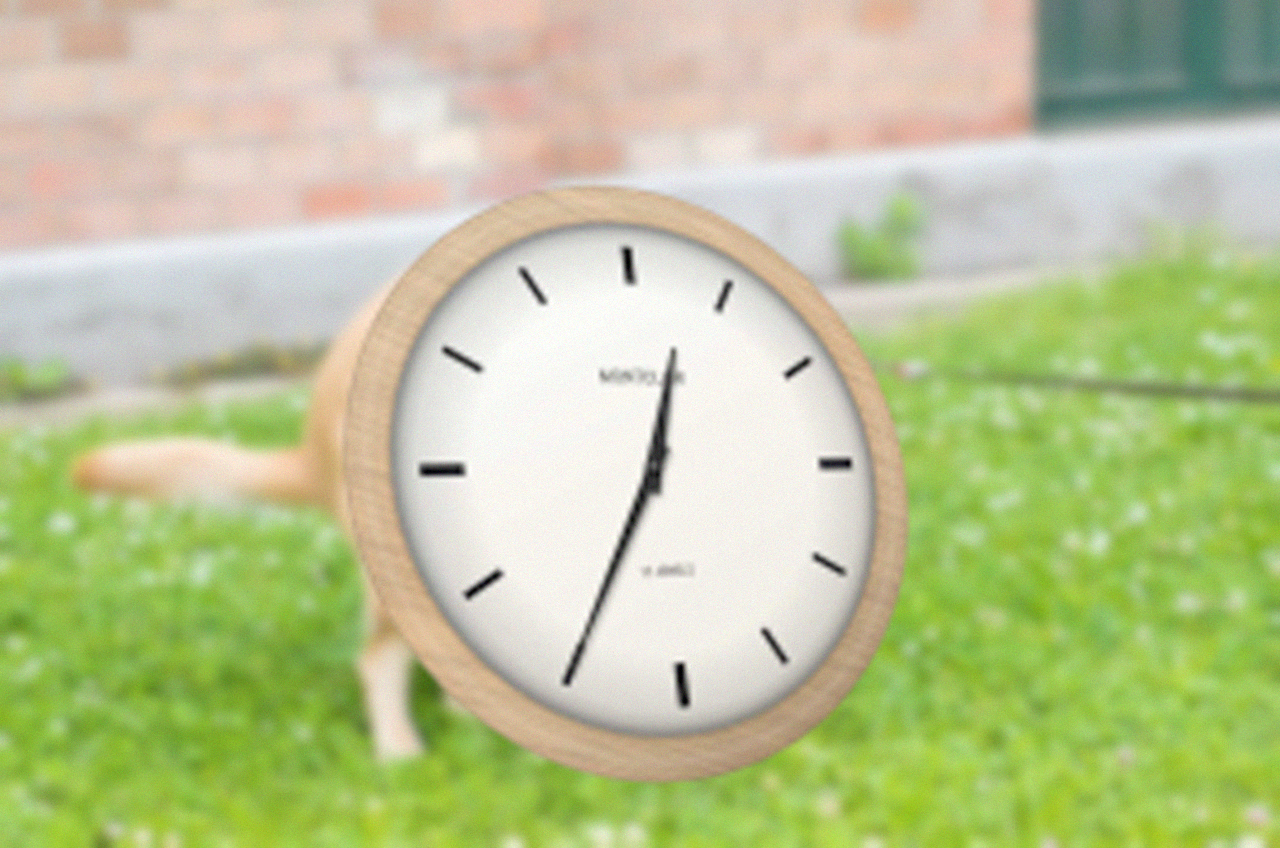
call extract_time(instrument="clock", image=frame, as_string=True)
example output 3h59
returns 12h35
